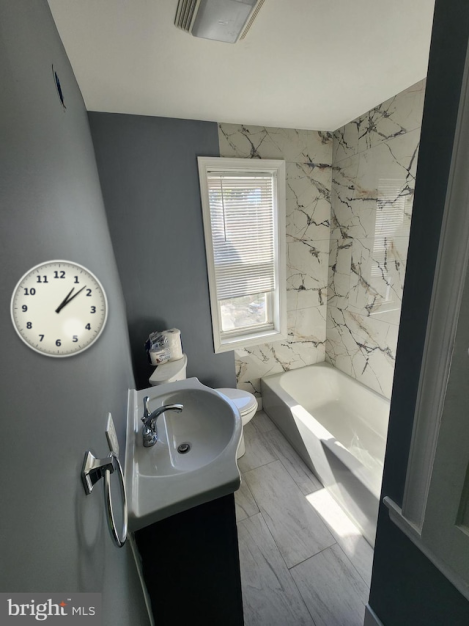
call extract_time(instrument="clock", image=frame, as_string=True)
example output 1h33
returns 1h08
